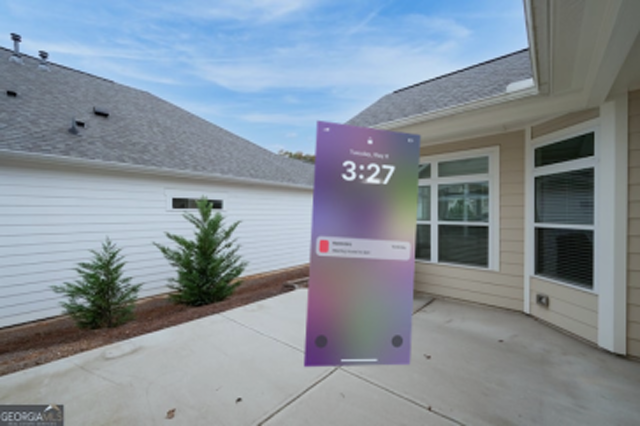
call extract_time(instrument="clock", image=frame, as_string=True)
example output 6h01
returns 3h27
